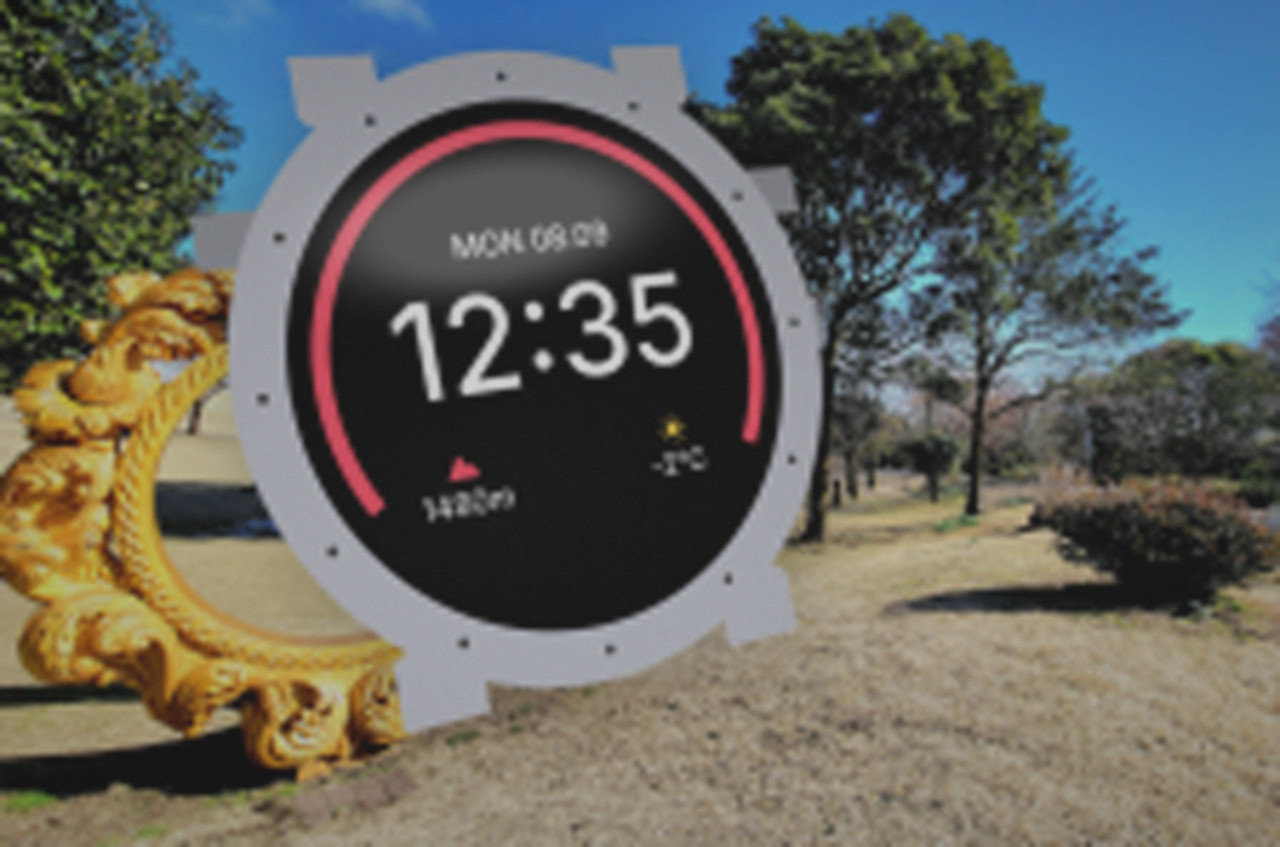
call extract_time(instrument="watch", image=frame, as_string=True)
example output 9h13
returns 12h35
